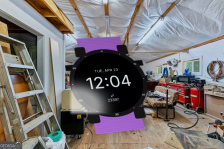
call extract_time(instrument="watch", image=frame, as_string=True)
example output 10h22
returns 12h04
